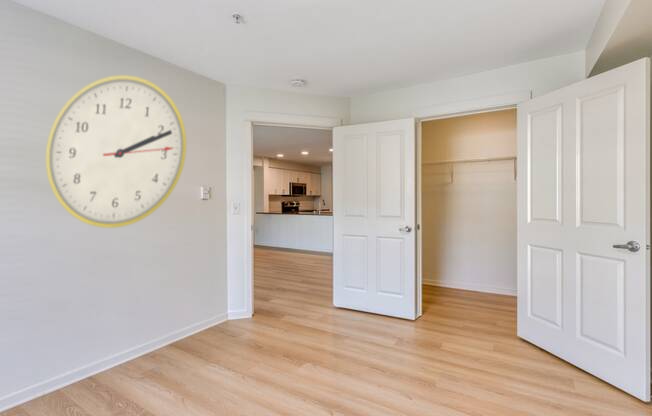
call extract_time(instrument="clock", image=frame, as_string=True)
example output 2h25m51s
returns 2h11m14s
